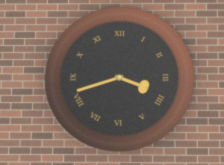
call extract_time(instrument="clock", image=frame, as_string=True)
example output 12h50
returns 3h42
